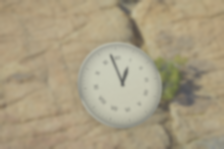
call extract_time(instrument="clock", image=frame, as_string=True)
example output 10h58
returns 12h58
